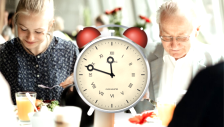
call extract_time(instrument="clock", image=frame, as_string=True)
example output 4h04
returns 11h48
